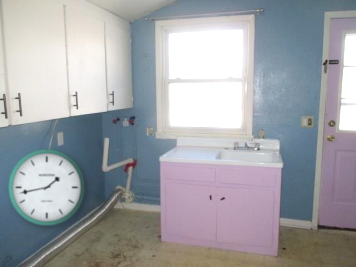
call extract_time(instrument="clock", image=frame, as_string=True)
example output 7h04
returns 1h43
